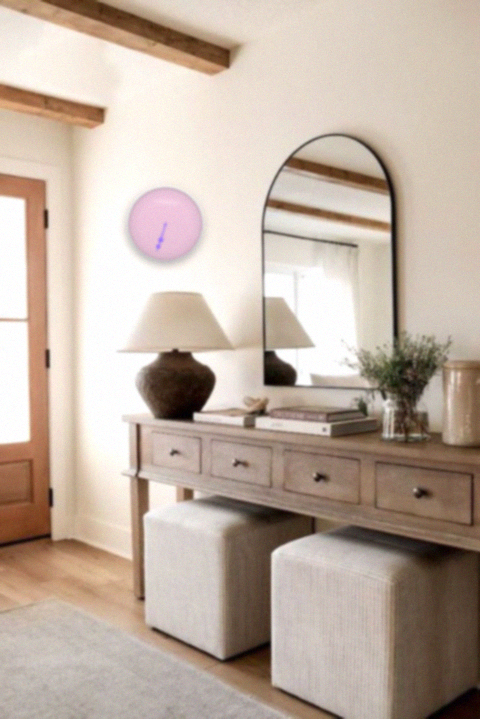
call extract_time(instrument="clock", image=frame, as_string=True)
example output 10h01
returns 6h33
